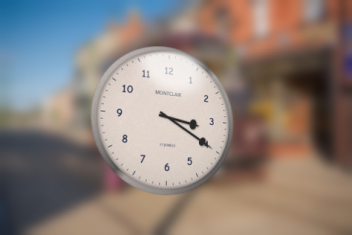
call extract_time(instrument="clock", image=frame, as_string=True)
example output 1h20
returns 3h20
